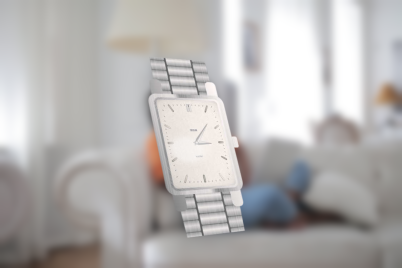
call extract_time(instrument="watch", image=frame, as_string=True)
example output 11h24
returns 3h07
